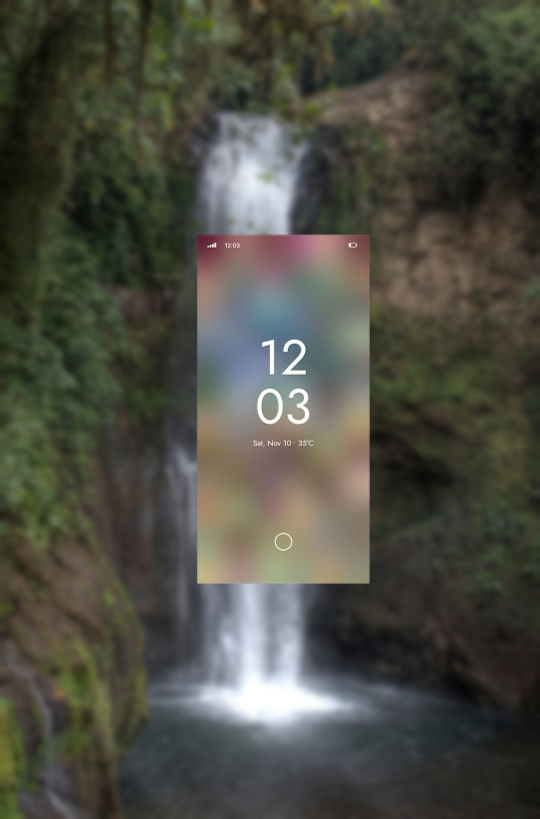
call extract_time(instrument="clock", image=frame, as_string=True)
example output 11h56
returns 12h03
